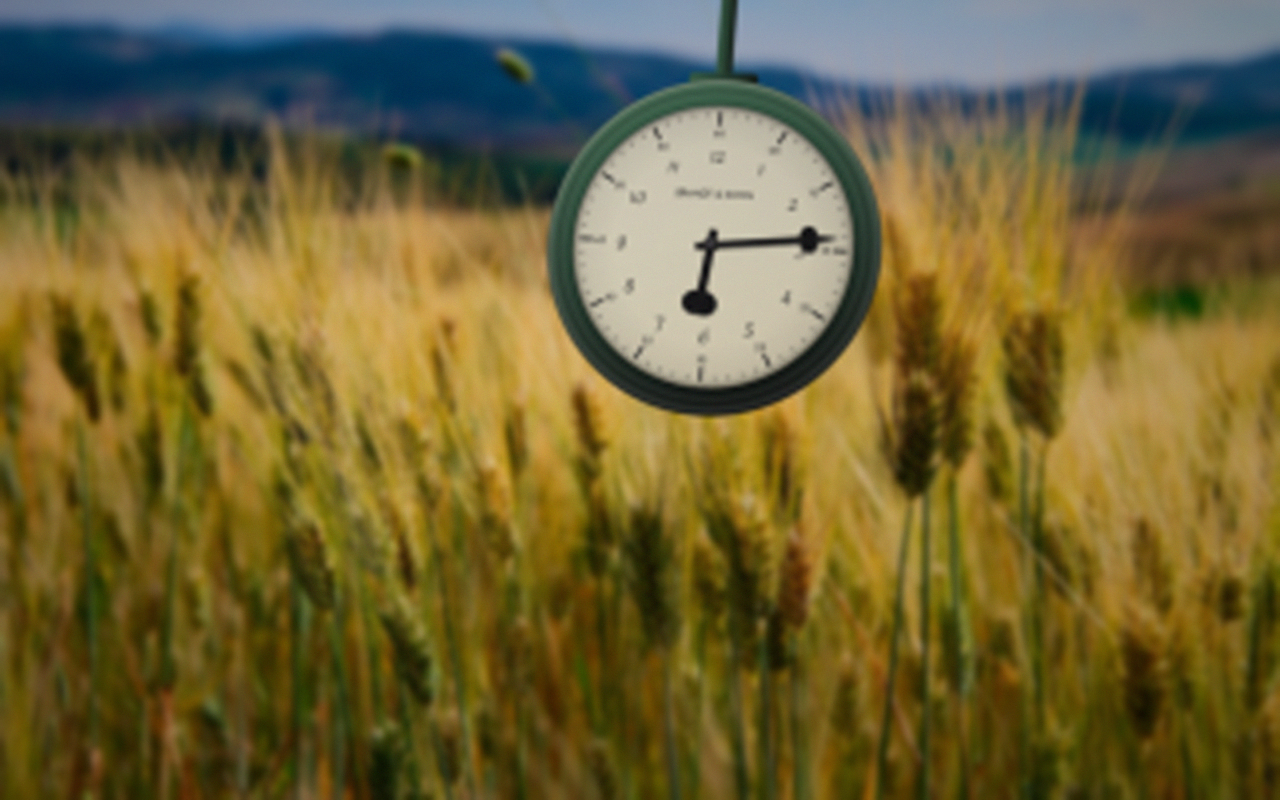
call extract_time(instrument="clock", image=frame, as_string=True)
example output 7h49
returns 6h14
